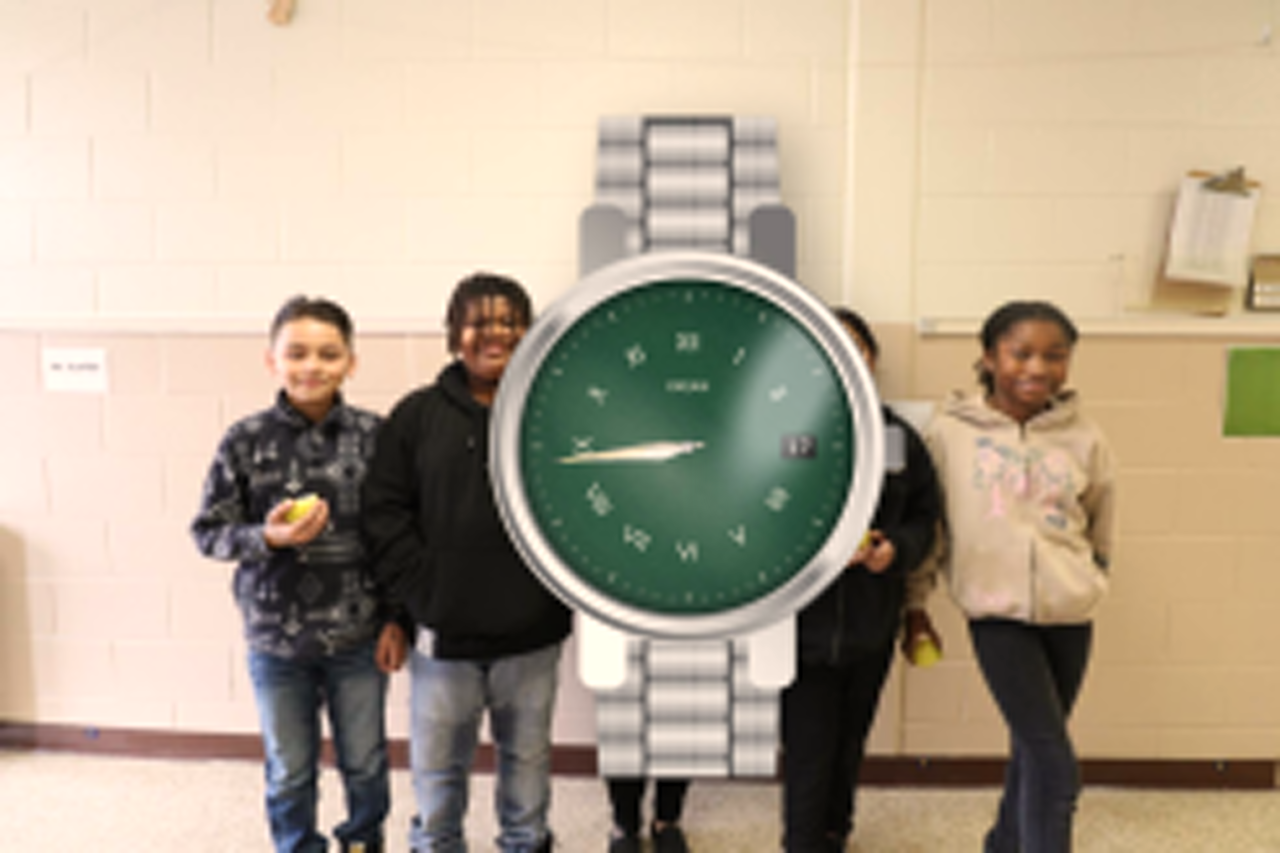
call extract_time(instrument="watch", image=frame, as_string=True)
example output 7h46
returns 8h44
